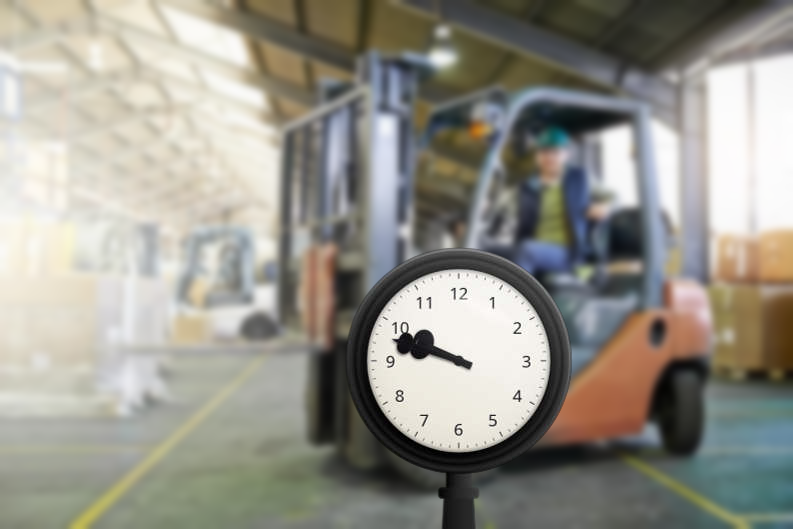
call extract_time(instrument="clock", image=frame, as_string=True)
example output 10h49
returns 9h48
